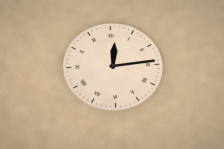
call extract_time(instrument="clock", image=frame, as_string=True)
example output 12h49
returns 12h14
